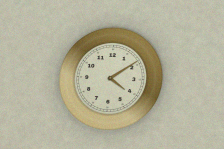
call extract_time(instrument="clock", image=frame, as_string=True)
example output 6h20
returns 4h09
